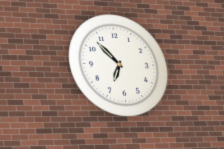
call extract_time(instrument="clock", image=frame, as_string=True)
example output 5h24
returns 6h53
